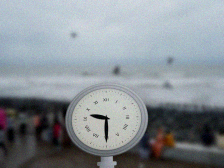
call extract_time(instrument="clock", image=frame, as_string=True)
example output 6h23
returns 9h30
